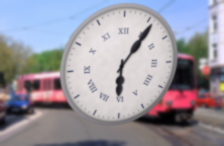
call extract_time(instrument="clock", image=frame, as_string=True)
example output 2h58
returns 6h06
